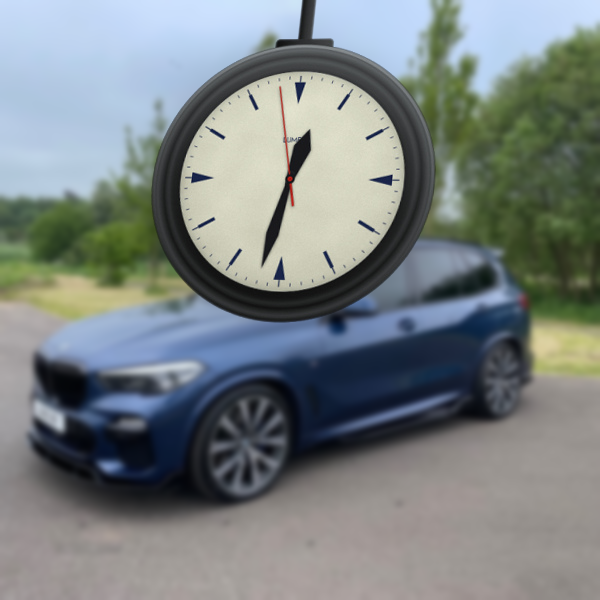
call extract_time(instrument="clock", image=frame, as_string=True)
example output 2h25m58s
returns 12h31m58s
